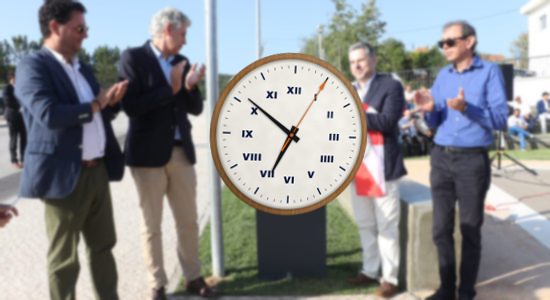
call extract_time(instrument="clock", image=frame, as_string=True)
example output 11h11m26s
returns 6h51m05s
